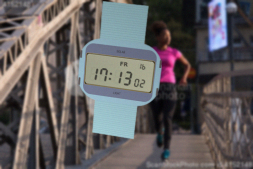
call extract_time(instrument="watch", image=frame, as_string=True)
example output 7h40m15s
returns 17h13m02s
